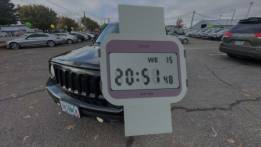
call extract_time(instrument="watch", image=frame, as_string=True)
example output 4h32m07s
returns 20h51m48s
